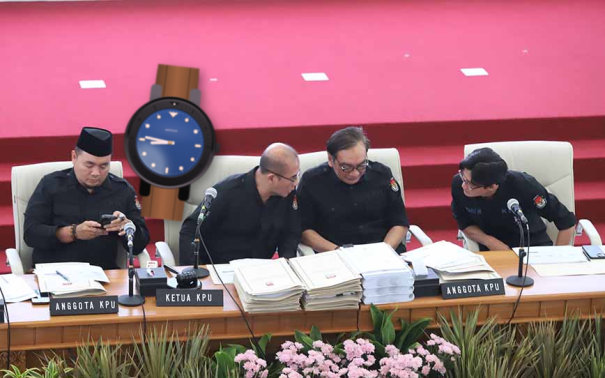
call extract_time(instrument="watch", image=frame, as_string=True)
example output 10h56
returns 8h46
